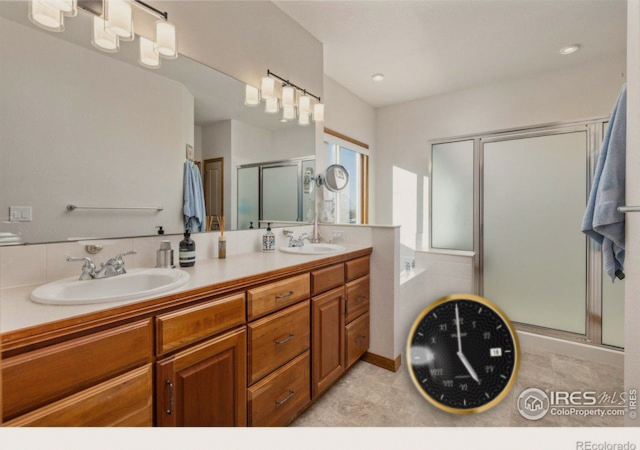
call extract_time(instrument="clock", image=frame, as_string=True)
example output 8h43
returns 5h00
